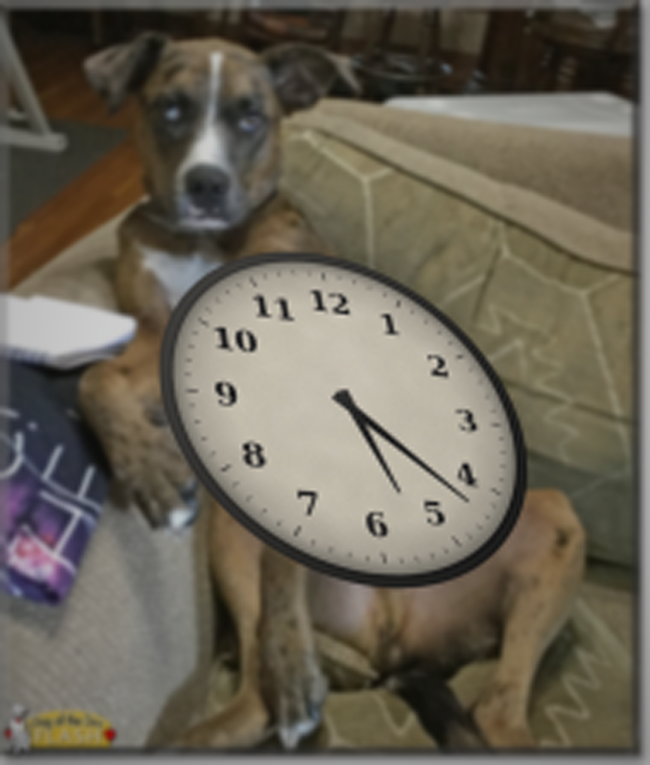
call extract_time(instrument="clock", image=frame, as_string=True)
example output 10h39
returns 5h22
